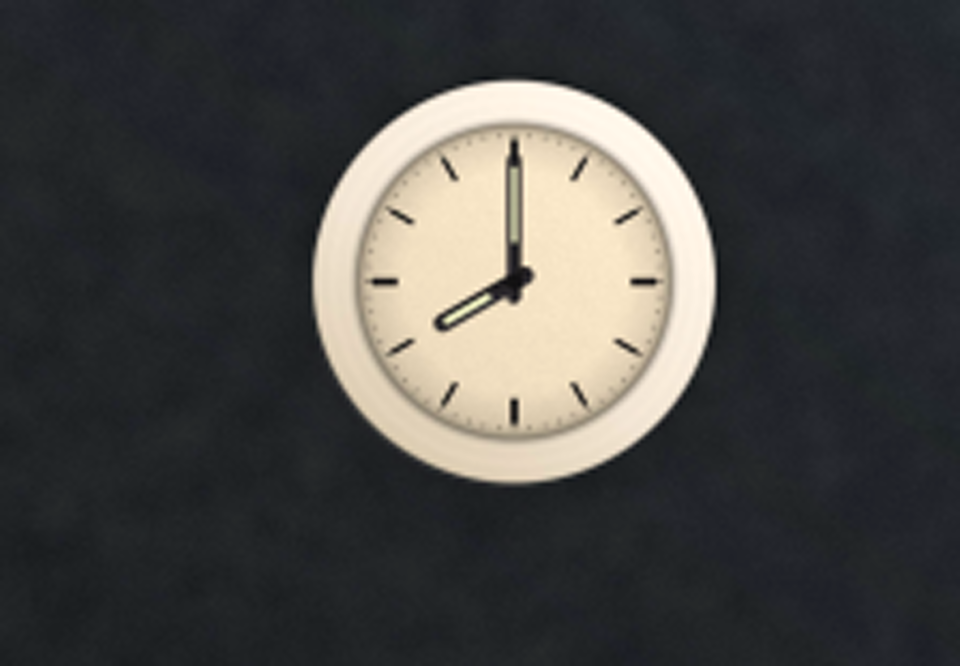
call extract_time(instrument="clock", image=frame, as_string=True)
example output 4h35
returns 8h00
